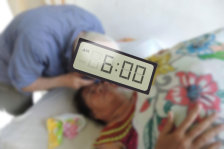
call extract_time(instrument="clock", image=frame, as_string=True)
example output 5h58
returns 6h00
